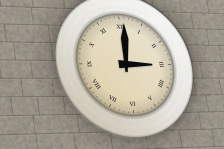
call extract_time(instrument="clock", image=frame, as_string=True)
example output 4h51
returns 3h01
